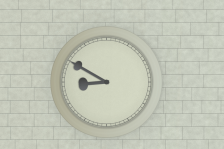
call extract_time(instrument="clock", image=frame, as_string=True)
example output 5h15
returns 8h50
